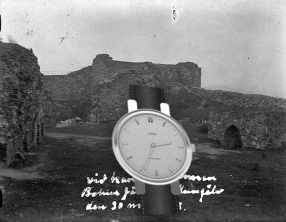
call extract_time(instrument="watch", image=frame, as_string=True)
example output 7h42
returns 2h34
